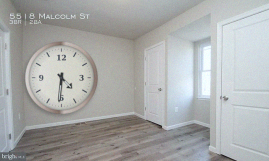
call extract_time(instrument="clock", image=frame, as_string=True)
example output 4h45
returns 4h31
